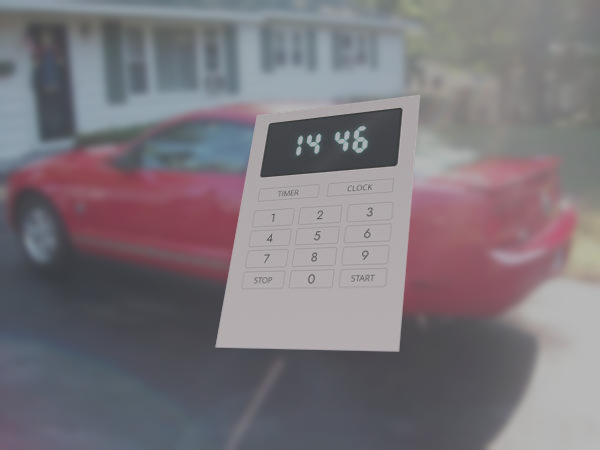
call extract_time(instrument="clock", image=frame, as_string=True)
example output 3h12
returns 14h46
